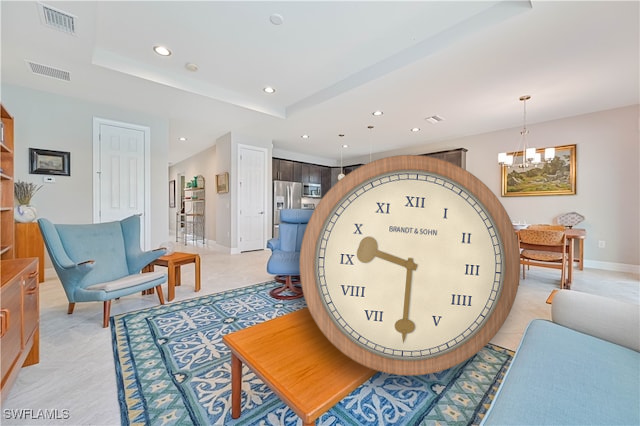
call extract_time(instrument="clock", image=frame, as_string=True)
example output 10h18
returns 9h30
